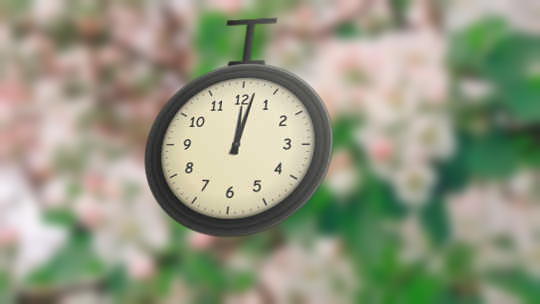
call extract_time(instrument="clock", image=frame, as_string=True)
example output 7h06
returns 12h02
